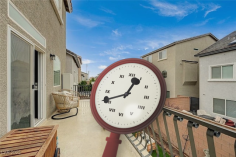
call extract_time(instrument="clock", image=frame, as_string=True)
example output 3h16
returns 12h41
